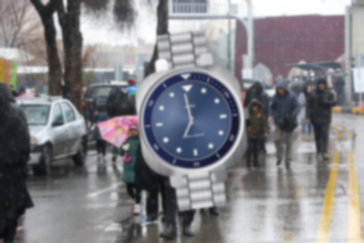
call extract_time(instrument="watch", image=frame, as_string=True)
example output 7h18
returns 6h59
